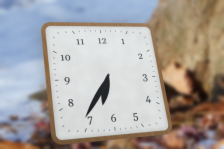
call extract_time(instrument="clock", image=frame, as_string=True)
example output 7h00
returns 6h36
